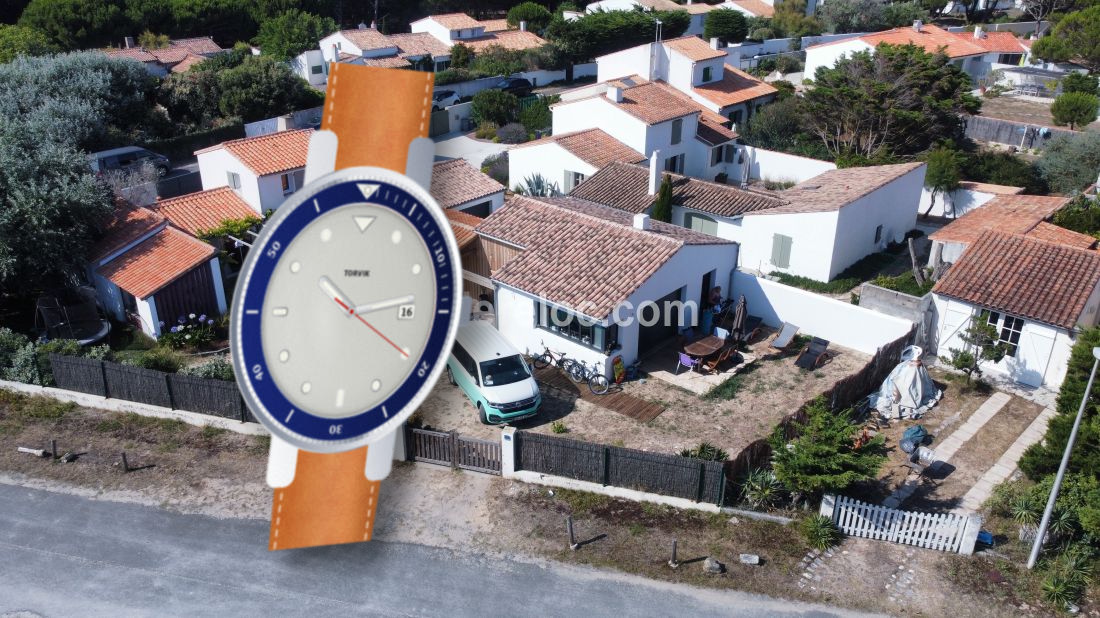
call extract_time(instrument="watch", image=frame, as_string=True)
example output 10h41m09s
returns 10h13m20s
